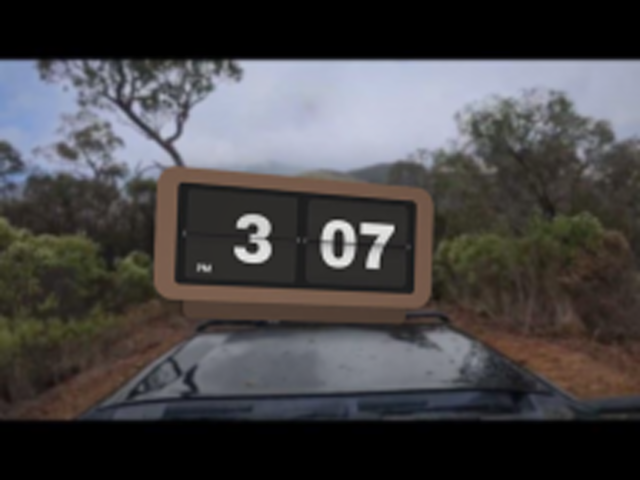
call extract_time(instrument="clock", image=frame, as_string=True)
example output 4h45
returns 3h07
